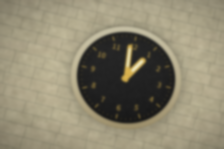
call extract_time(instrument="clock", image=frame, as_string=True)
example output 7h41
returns 12h59
